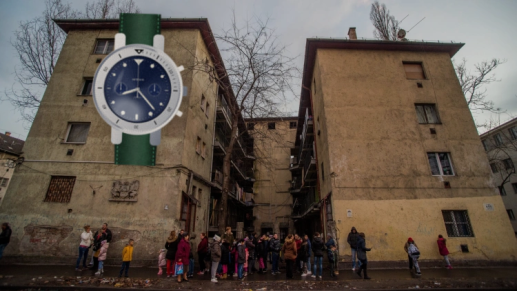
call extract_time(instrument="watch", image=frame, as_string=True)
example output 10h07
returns 8h23
